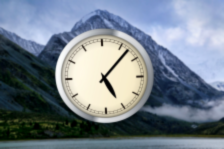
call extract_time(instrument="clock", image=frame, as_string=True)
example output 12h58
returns 5h07
